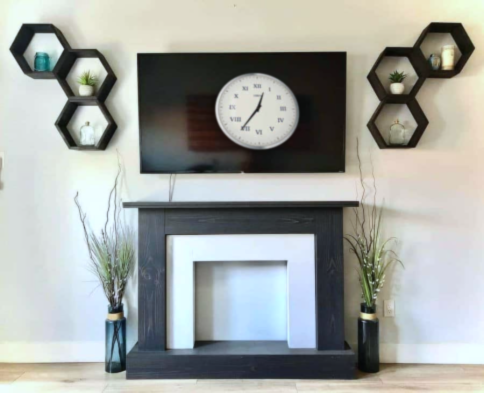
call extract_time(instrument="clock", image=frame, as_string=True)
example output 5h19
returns 12h36
